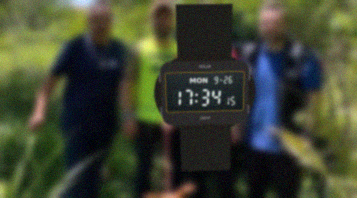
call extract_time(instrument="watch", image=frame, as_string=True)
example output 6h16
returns 17h34
